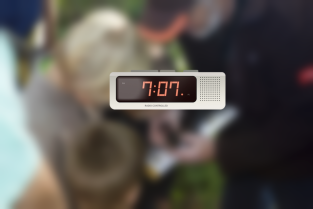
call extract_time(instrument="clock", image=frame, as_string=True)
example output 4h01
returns 7h07
